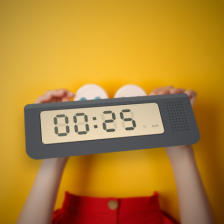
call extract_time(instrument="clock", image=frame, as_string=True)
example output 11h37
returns 0h25
